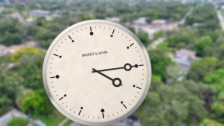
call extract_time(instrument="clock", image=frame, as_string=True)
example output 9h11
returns 4h15
